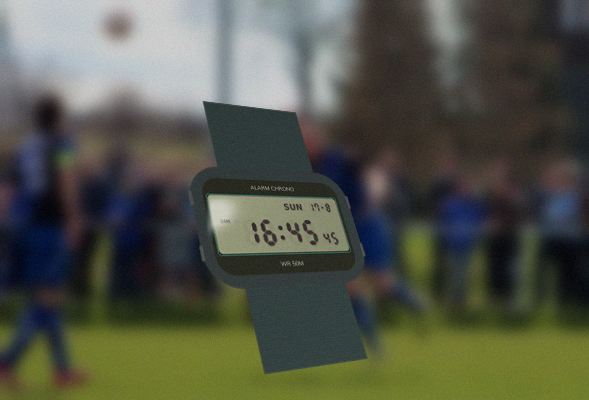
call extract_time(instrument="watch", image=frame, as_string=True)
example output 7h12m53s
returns 16h45m45s
